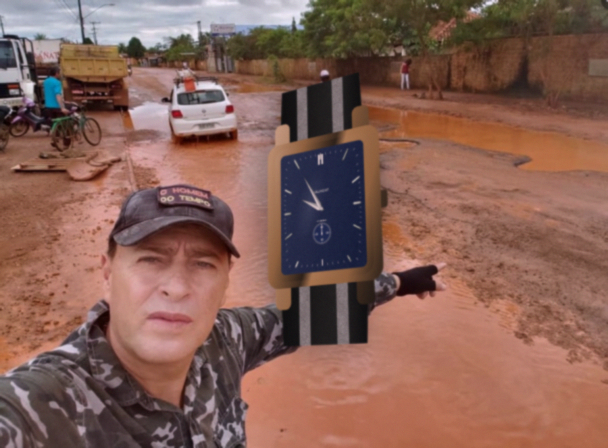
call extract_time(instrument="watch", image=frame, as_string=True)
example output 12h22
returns 9h55
